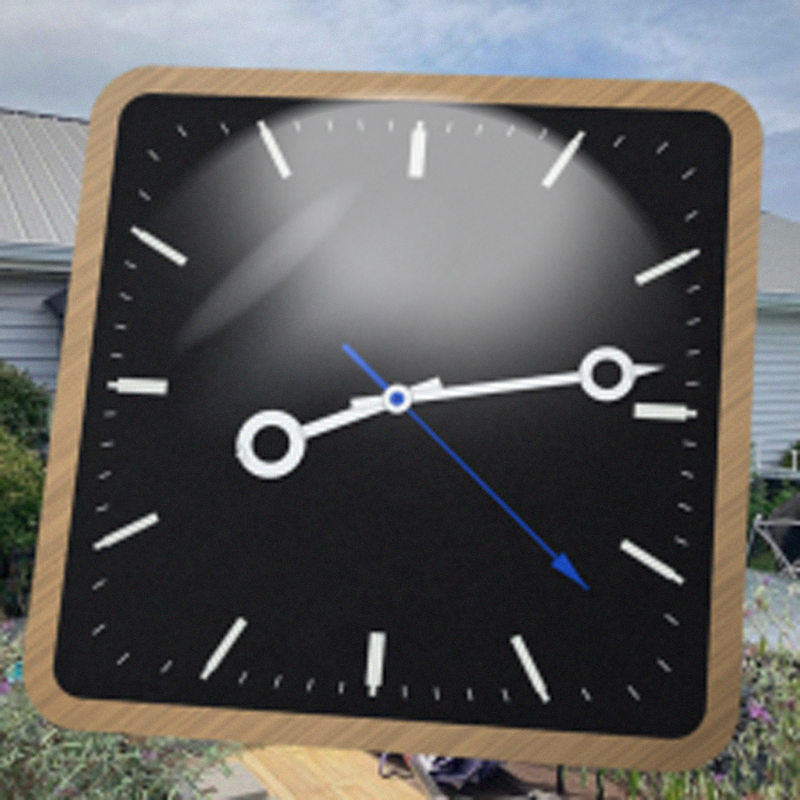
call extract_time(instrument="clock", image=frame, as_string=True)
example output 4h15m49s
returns 8h13m22s
